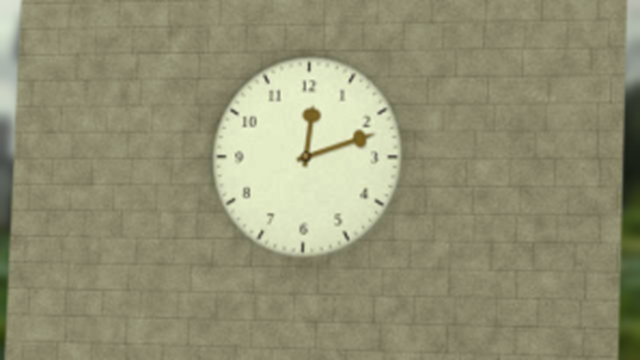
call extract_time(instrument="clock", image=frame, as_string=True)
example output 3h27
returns 12h12
